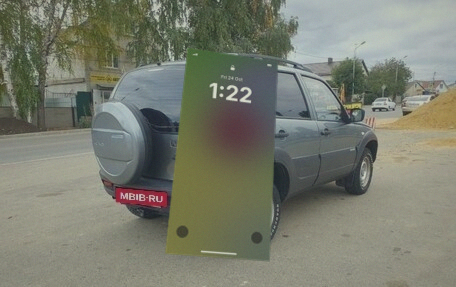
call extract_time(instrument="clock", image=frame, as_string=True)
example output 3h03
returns 1h22
